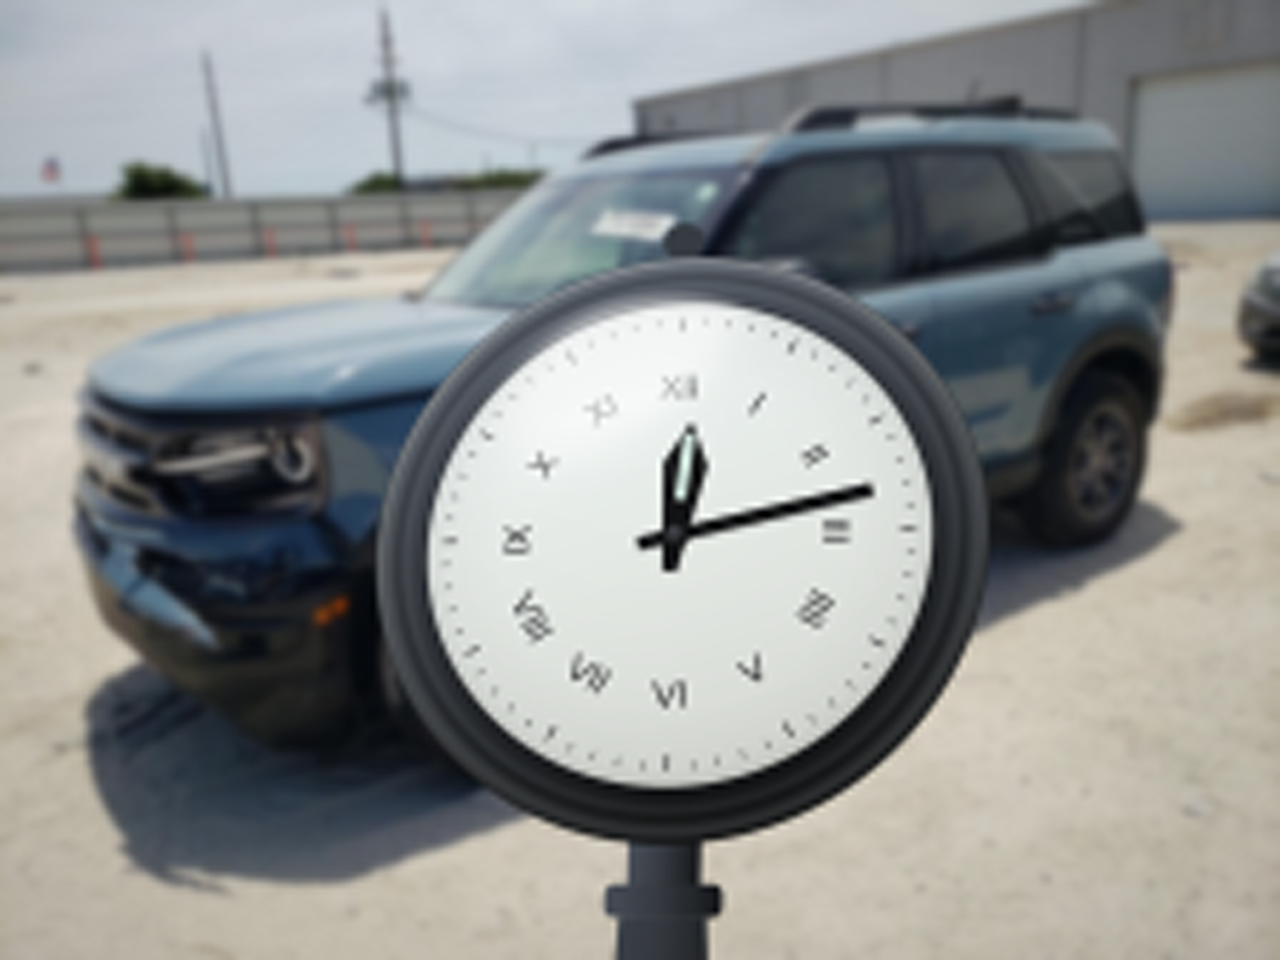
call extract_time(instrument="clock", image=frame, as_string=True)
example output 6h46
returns 12h13
